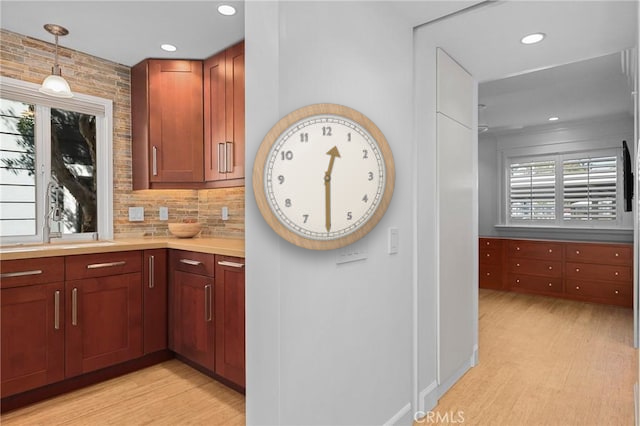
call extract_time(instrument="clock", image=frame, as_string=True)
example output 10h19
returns 12h30
